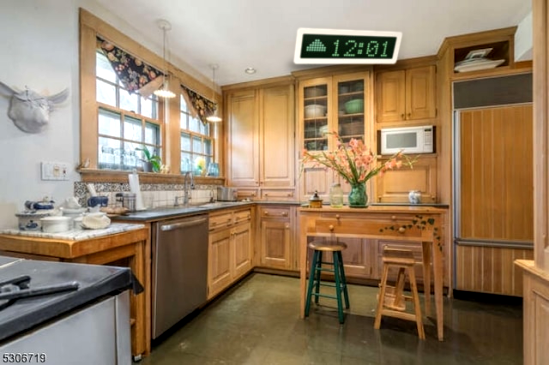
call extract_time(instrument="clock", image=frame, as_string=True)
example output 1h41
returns 12h01
